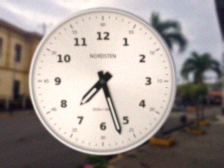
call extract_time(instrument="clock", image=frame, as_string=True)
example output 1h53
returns 7h27
